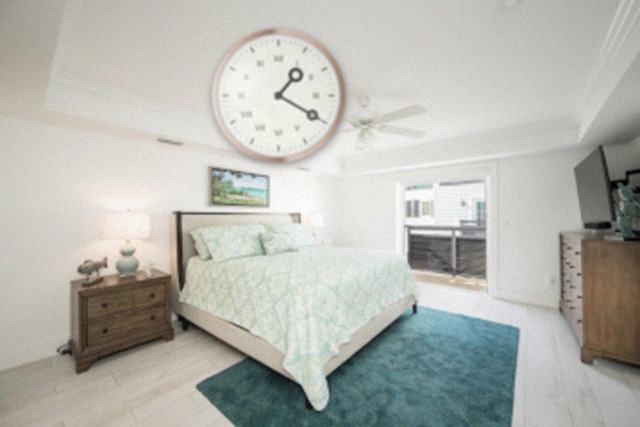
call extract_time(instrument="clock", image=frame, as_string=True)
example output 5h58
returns 1h20
